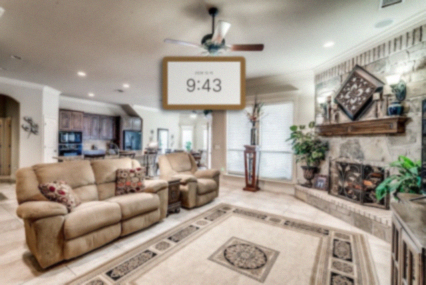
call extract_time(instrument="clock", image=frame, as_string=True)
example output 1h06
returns 9h43
